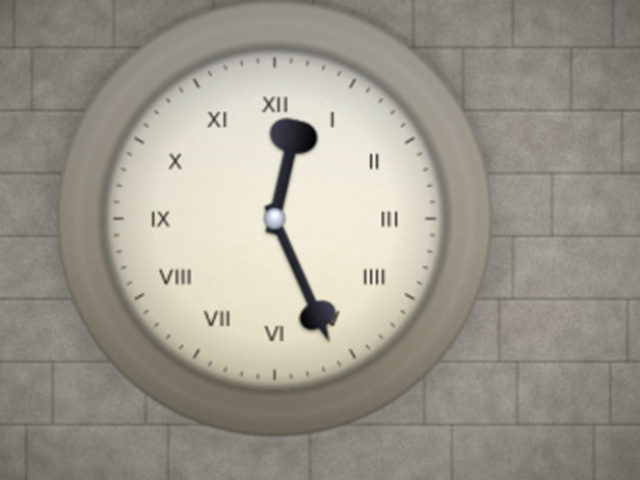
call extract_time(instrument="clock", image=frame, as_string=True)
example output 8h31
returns 12h26
